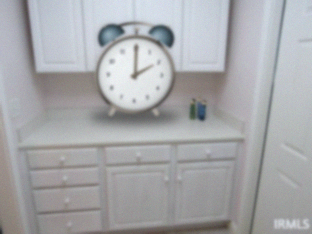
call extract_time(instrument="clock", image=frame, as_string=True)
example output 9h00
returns 2h00
